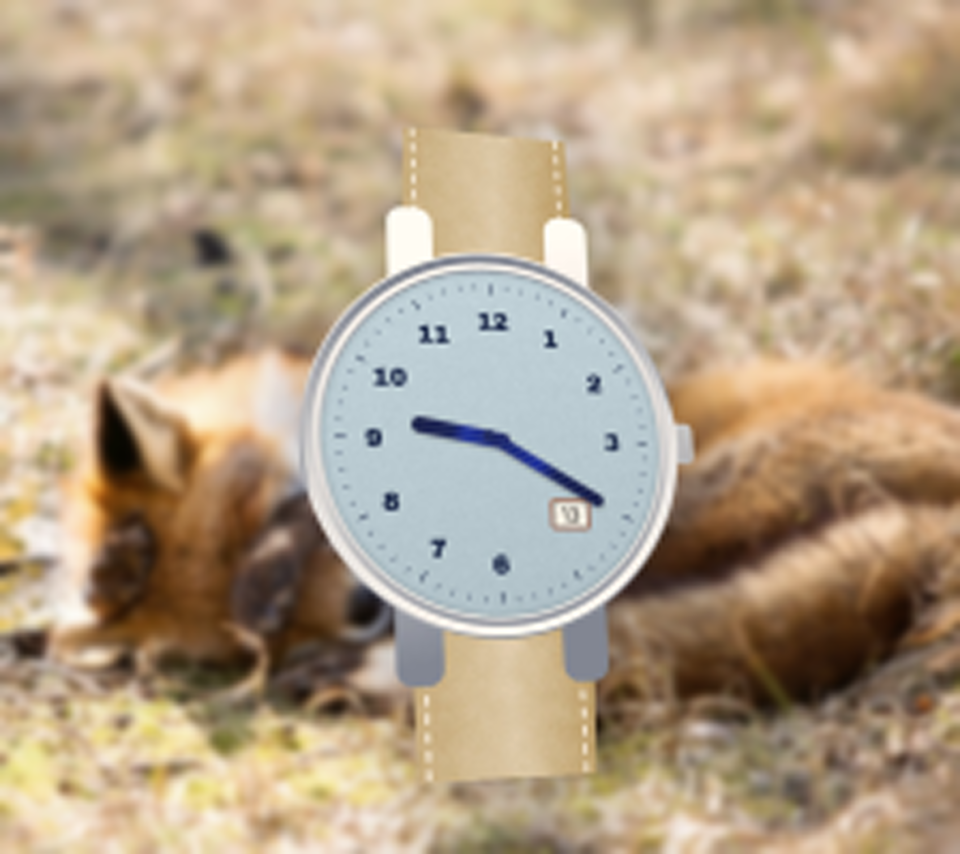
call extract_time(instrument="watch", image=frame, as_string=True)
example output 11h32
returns 9h20
